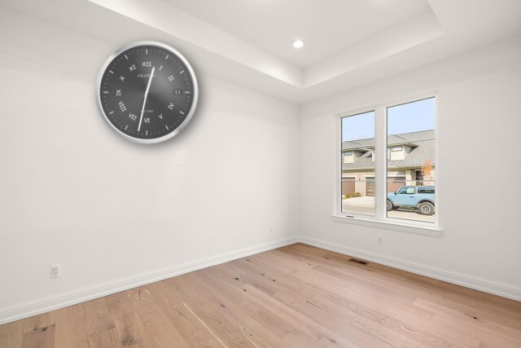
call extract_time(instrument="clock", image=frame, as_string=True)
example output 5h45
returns 12h32
